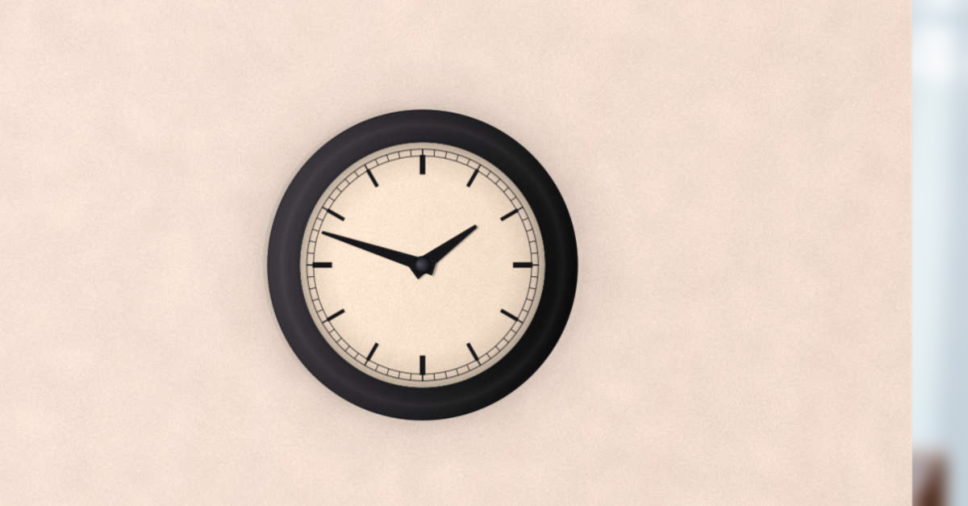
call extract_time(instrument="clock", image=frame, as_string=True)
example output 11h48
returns 1h48
